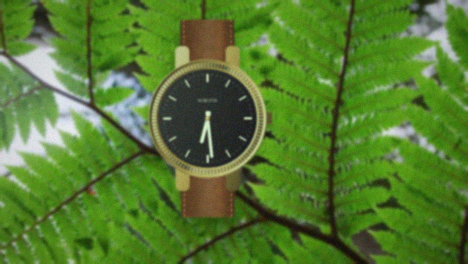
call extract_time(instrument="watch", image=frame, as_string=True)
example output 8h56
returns 6h29
